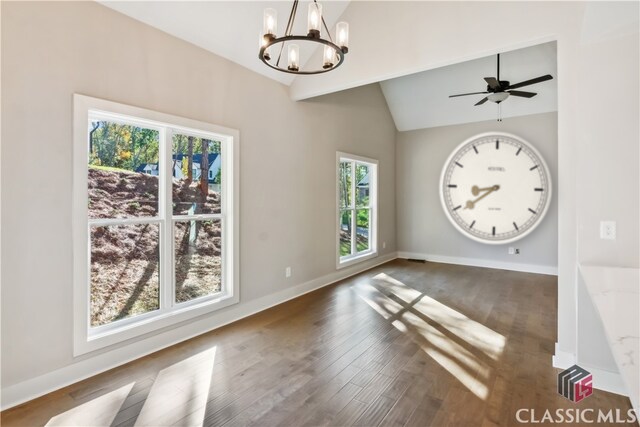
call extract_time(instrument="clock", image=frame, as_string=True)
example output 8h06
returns 8h39
